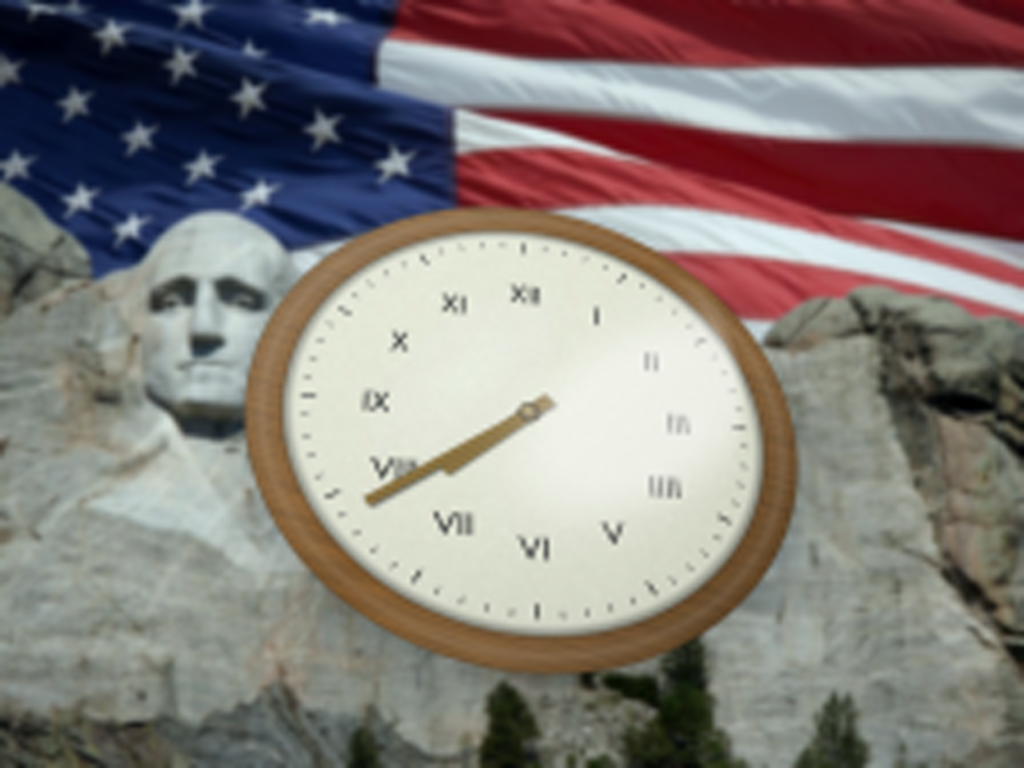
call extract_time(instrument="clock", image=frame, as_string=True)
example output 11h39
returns 7h39
